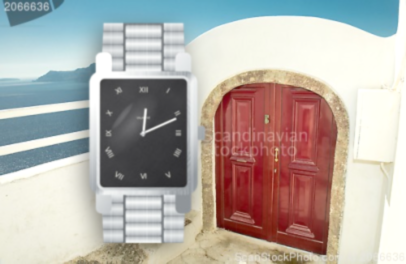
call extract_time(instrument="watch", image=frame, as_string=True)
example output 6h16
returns 12h11
